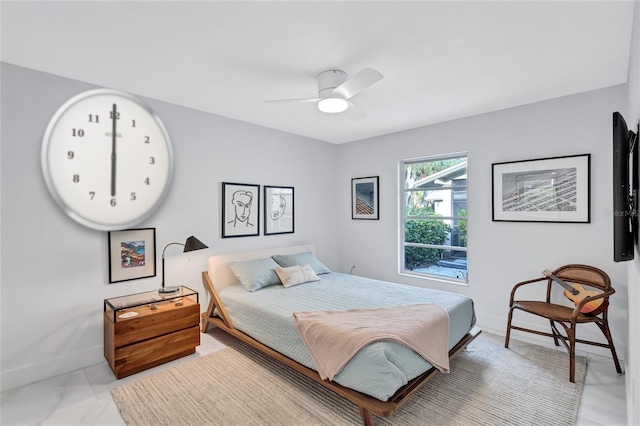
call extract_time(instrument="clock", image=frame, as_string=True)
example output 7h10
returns 6h00
